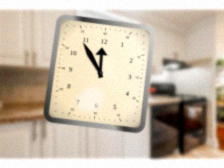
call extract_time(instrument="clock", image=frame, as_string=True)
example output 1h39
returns 11h54
